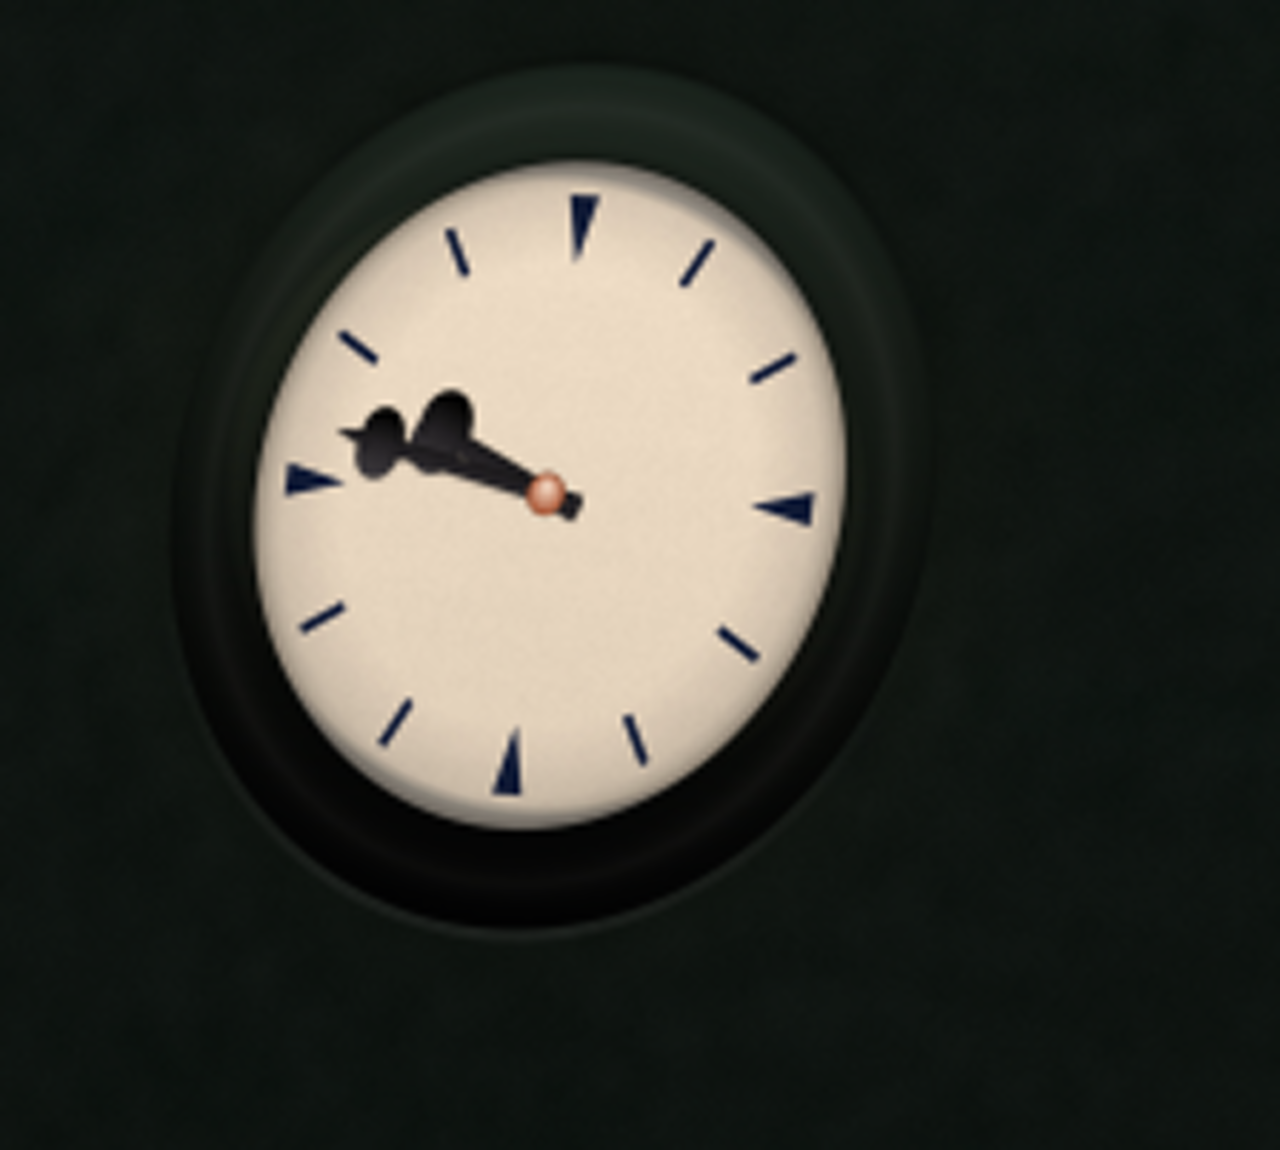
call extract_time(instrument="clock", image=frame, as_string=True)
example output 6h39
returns 9h47
